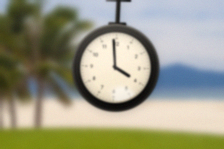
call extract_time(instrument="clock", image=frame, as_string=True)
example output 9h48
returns 3h59
